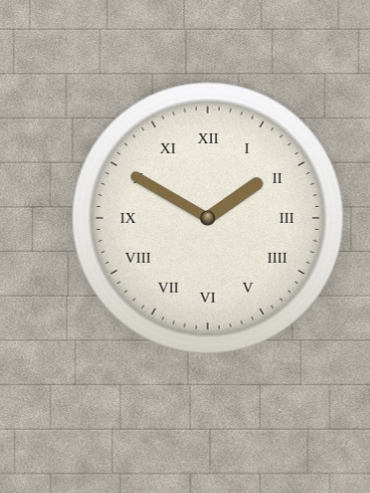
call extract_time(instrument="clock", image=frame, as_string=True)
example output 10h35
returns 1h50
